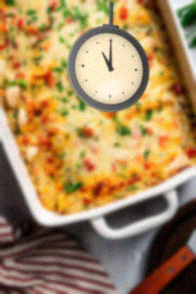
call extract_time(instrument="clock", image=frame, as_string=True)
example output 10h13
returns 11h00
